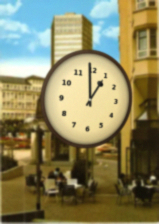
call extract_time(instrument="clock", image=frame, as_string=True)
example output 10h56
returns 12h59
